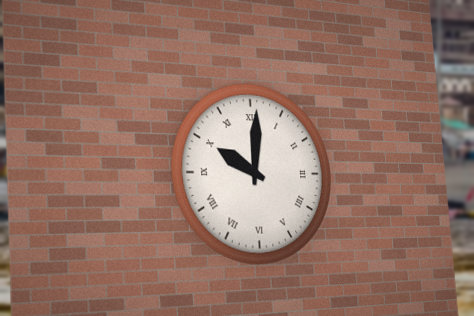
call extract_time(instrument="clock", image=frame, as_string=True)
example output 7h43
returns 10h01
